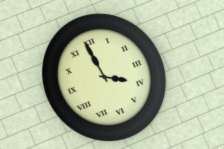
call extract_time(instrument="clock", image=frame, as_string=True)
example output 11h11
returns 3h59
